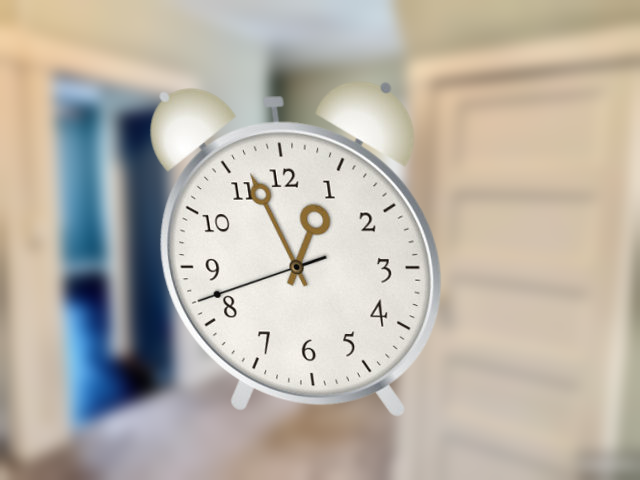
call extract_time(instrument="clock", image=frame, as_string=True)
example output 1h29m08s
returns 12h56m42s
